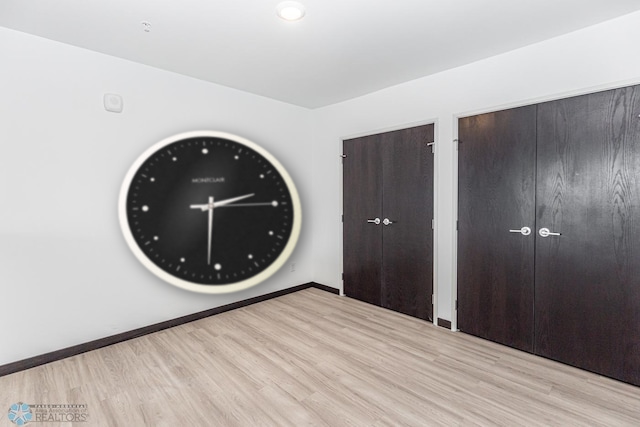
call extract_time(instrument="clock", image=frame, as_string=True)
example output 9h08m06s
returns 2h31m15s
